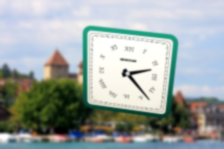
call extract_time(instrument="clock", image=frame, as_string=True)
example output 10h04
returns 2h23
